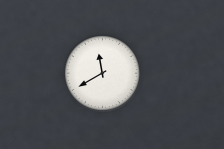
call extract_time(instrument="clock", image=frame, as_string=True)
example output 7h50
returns 11h40
